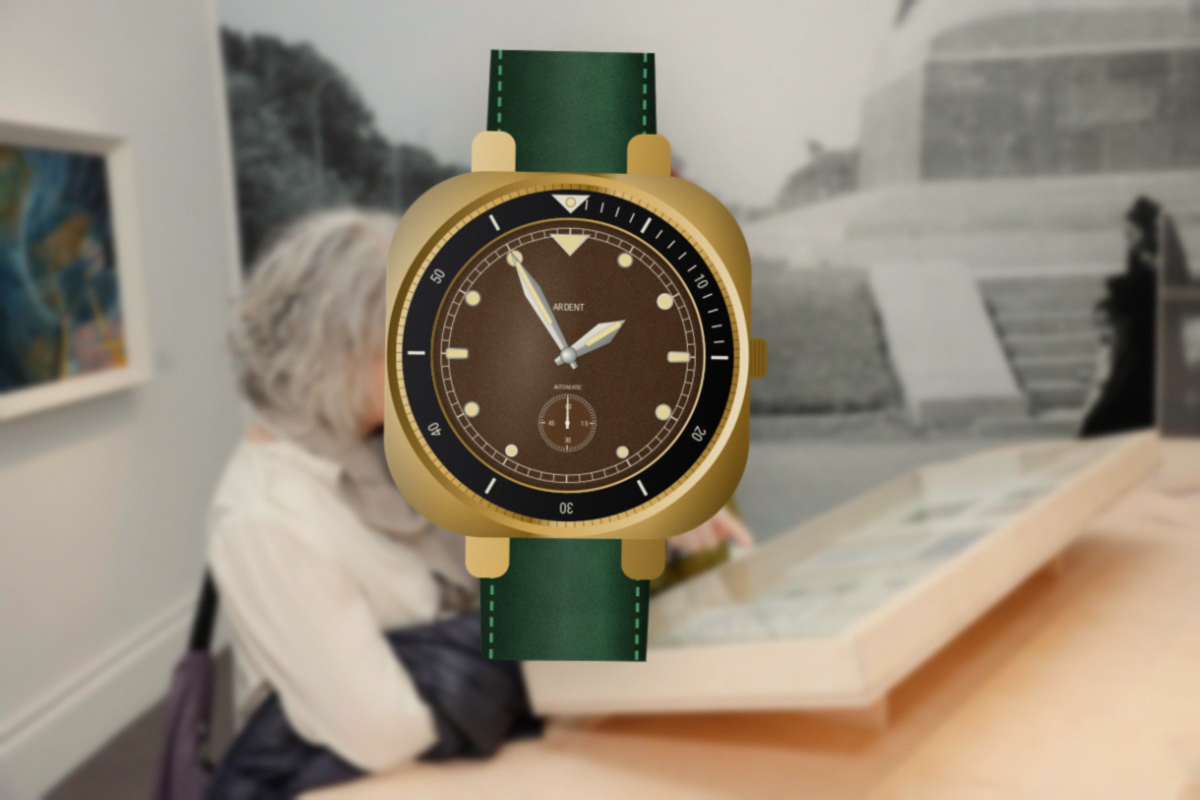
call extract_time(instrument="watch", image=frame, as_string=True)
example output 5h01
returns 1h55
